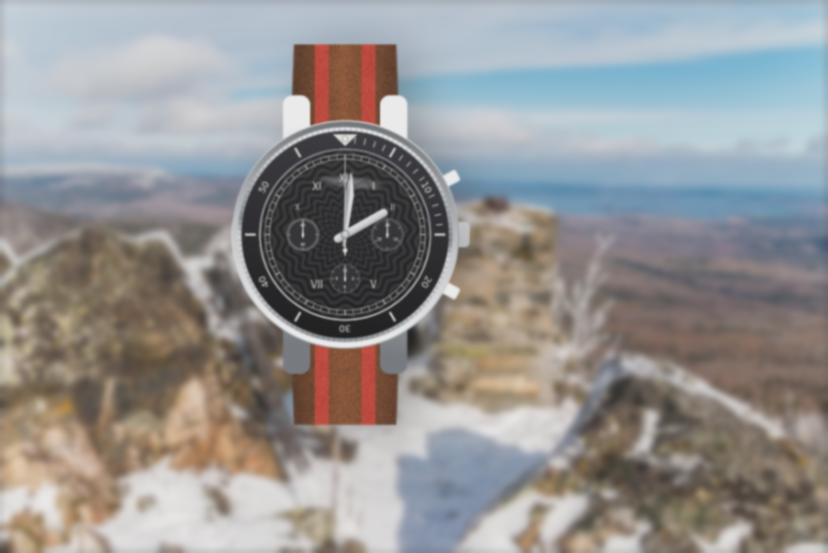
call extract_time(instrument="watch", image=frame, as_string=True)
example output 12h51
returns 2h01
